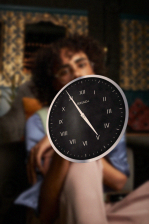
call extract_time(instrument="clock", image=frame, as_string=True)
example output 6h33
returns 4h55
